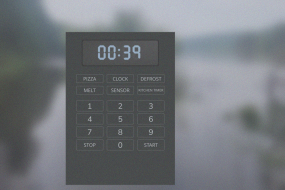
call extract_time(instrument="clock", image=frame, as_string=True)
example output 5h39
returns 0h39
